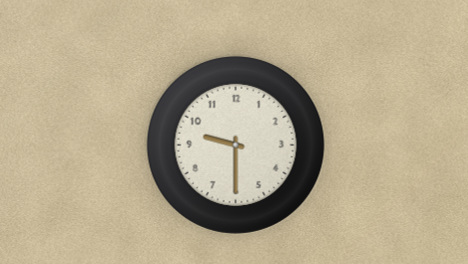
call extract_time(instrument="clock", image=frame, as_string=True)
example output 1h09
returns 9h30
